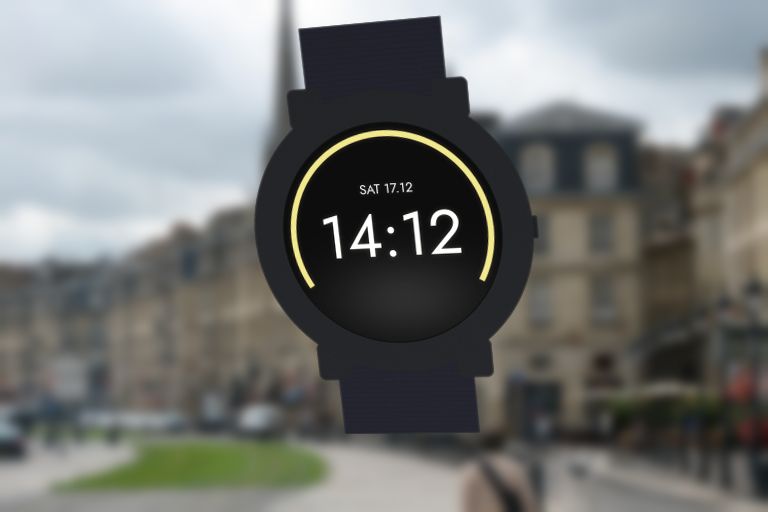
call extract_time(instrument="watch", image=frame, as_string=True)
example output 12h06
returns 14h12
